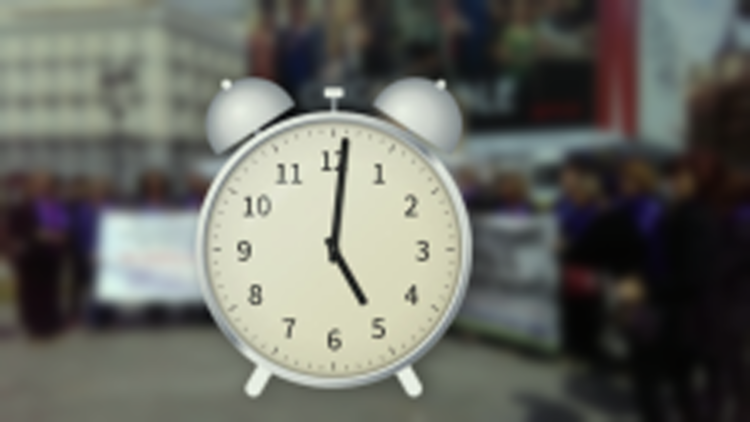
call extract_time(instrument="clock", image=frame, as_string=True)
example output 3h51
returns 5h01
